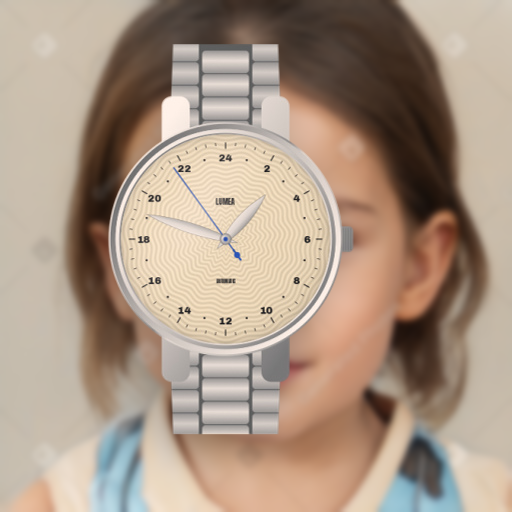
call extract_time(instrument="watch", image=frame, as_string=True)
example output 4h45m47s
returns 2h47m54s
